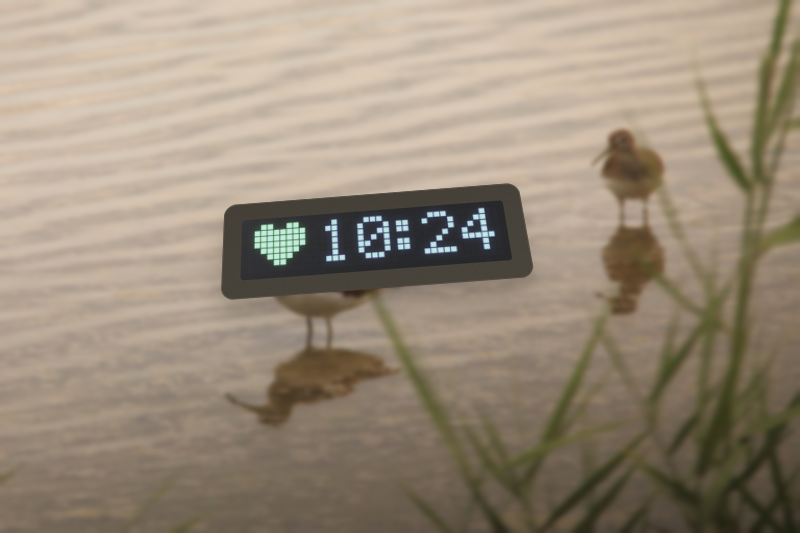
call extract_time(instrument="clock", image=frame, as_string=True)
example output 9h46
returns 10h24
